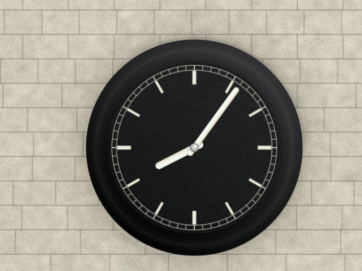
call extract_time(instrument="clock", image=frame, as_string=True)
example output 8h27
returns 8h06
